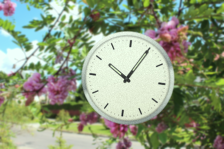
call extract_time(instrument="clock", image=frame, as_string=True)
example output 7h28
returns 10h05
